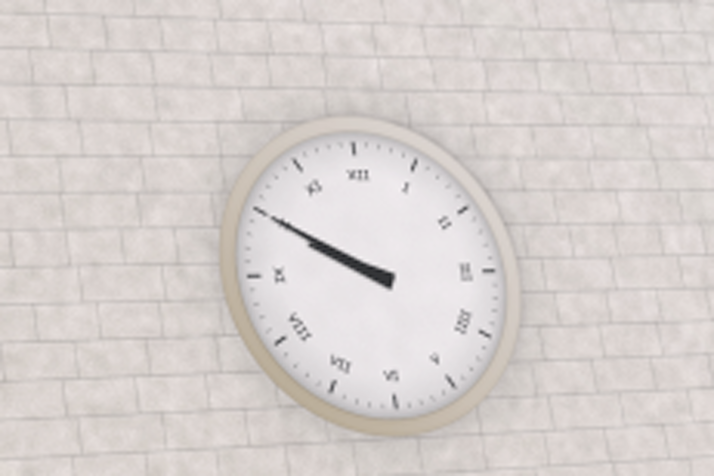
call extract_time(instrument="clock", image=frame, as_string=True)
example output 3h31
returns 9h50
